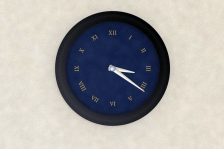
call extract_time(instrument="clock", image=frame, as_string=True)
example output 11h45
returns 3h21
